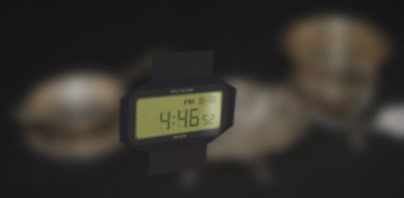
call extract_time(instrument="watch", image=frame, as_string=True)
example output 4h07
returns 4h46
